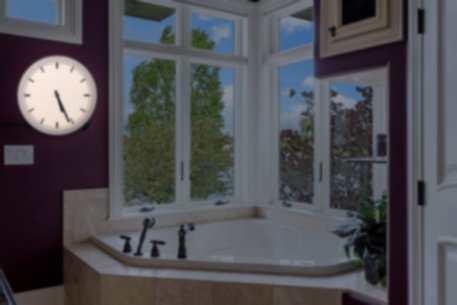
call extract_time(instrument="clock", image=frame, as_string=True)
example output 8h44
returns 5h26
